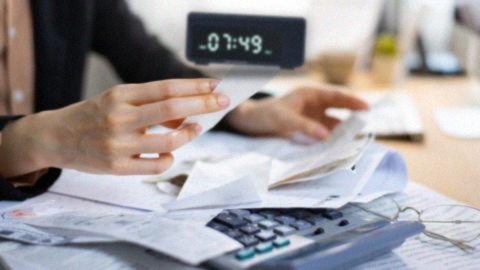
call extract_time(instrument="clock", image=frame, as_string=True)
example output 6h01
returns 7h49
